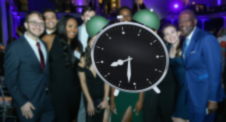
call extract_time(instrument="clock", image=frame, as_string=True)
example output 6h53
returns 8h32
